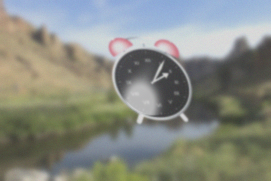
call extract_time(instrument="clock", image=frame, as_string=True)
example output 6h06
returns 2h06
